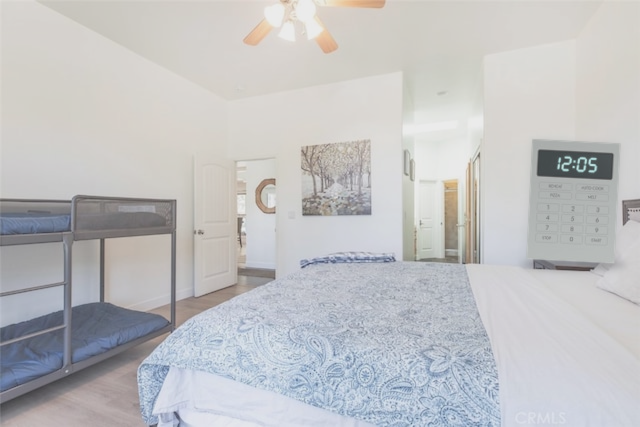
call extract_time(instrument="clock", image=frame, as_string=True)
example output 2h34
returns 12h05
